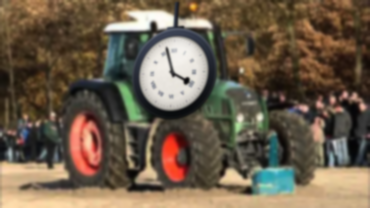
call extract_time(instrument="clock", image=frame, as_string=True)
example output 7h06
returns 3h57
